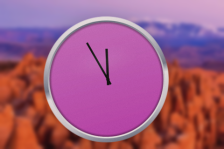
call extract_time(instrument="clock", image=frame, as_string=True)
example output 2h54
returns 11h55
